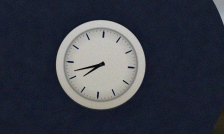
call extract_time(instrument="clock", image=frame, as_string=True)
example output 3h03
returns 7h42
